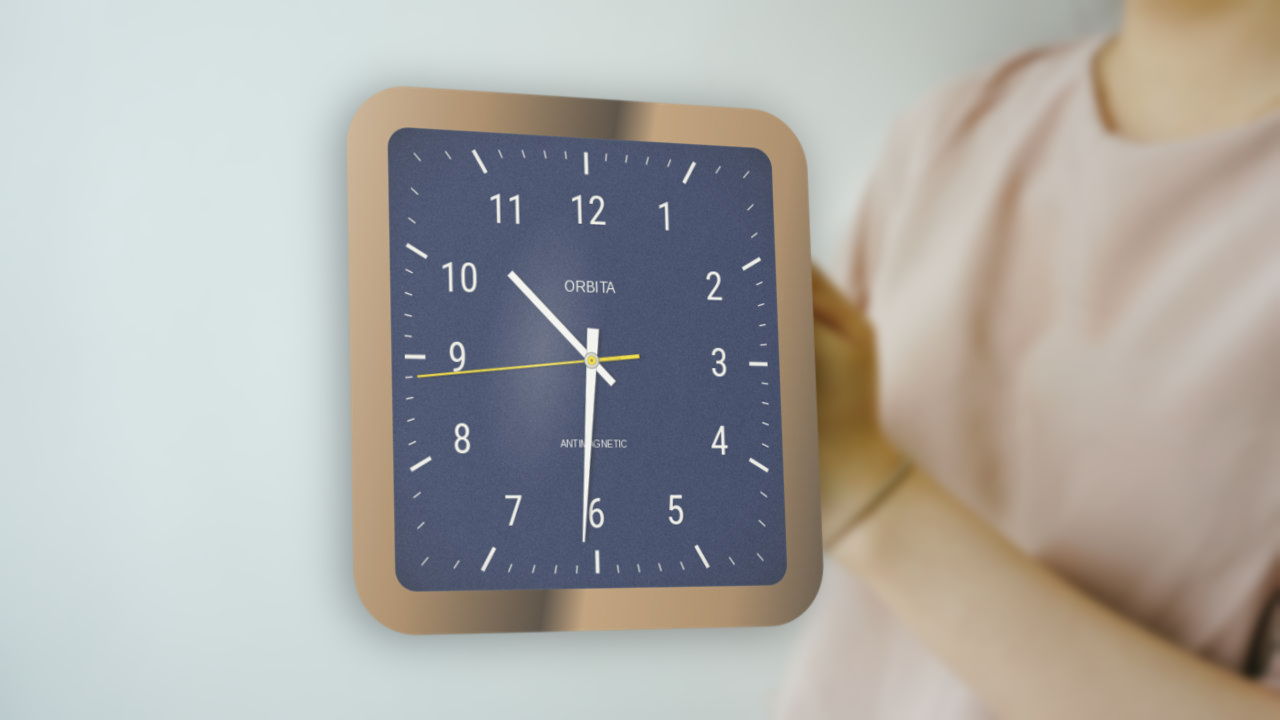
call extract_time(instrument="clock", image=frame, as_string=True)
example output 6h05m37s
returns 10h30m44s
